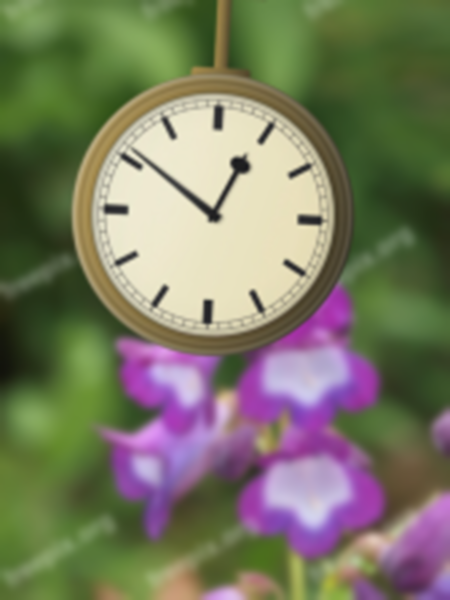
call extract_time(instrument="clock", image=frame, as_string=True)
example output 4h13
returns 12h51
